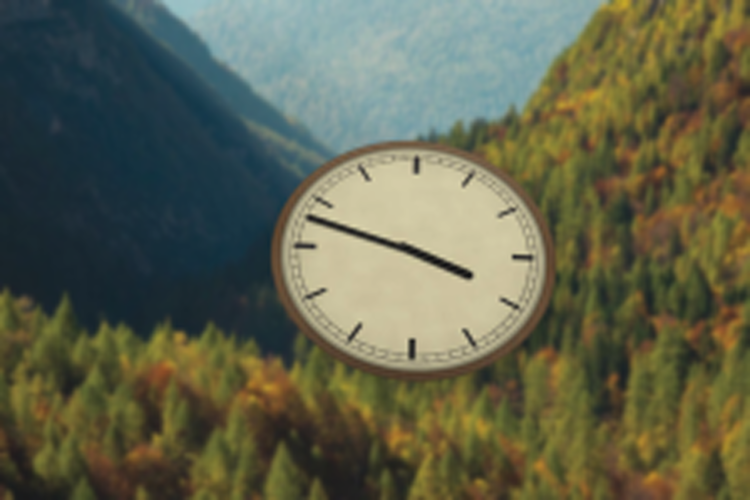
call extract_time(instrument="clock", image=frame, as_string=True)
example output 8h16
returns 3h48
